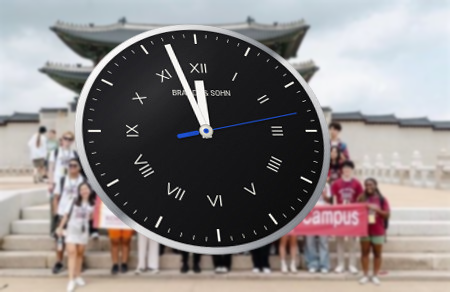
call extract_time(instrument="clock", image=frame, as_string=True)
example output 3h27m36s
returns 11h57m13s
